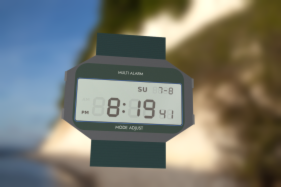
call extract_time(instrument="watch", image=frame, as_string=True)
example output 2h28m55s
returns 8h19m41s
